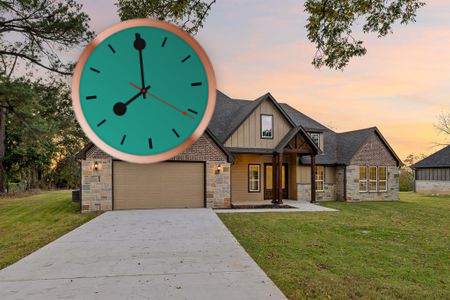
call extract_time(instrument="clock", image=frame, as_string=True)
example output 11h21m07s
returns 8h00m21s
